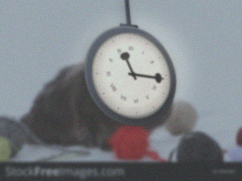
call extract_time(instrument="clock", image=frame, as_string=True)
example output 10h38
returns 11h16
